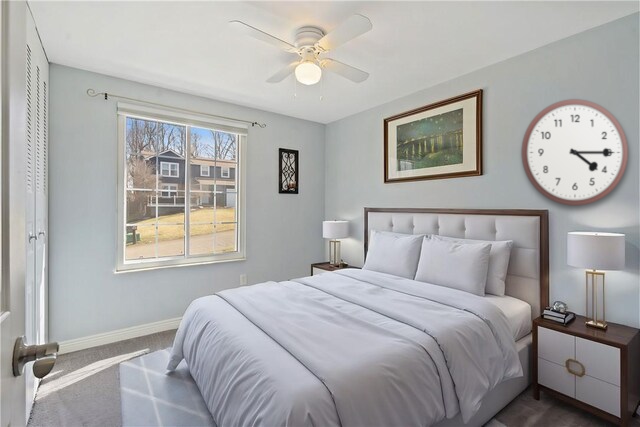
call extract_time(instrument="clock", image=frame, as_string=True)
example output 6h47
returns 4h15
